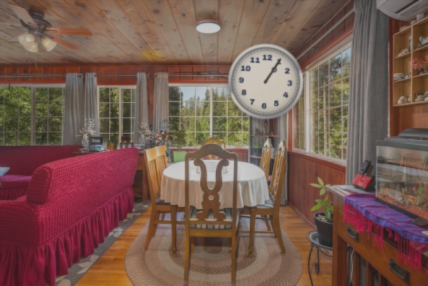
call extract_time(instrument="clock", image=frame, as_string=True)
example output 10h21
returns 1h05
